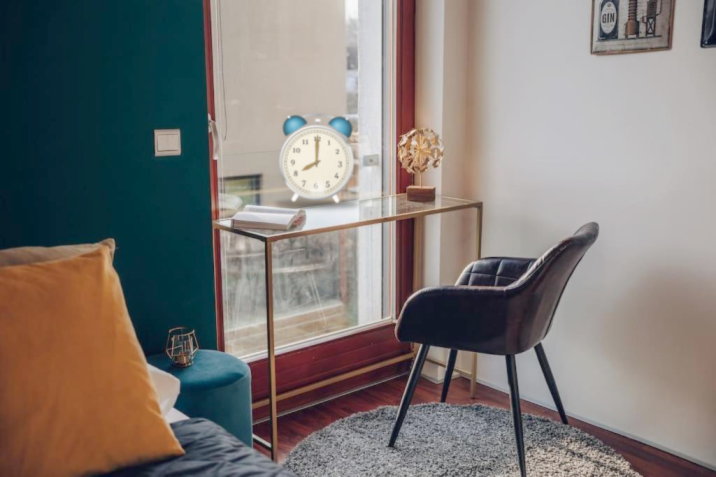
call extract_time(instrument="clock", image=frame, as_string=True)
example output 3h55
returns 8h00
